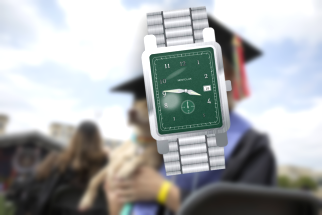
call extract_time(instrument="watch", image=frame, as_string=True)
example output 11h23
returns 3h46
